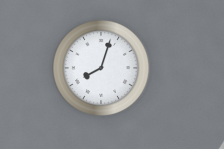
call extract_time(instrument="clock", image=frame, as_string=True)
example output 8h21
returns 8h03
